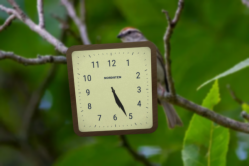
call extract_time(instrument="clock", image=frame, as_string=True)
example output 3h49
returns 5h26
